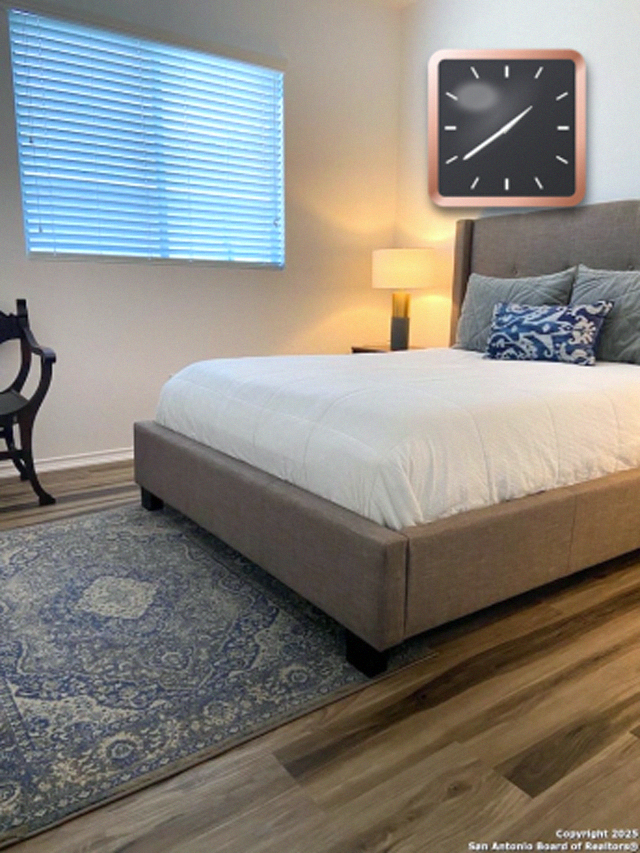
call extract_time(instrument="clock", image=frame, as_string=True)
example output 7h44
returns 1h39
